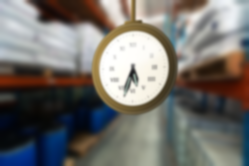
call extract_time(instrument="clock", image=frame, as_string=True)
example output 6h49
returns 5h33
